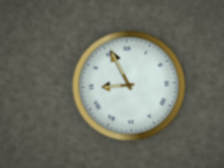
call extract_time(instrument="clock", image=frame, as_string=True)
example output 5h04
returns 8h56
